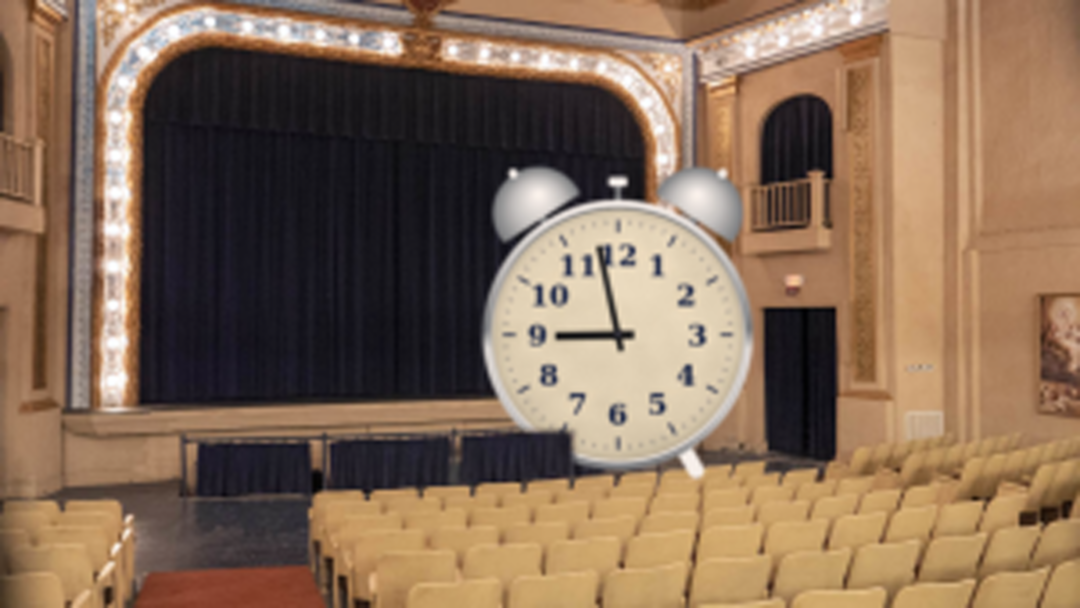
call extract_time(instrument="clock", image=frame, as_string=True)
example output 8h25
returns 8h58
